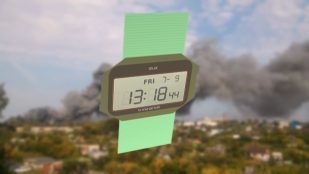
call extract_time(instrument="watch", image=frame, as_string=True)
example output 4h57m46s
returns 13h18m44s
